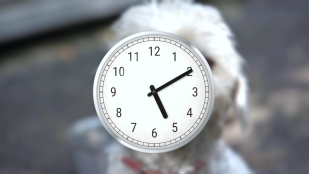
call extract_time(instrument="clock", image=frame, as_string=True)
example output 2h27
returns 5h10
